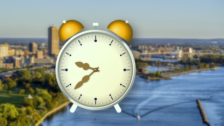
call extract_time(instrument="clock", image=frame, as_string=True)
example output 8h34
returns 9h38
